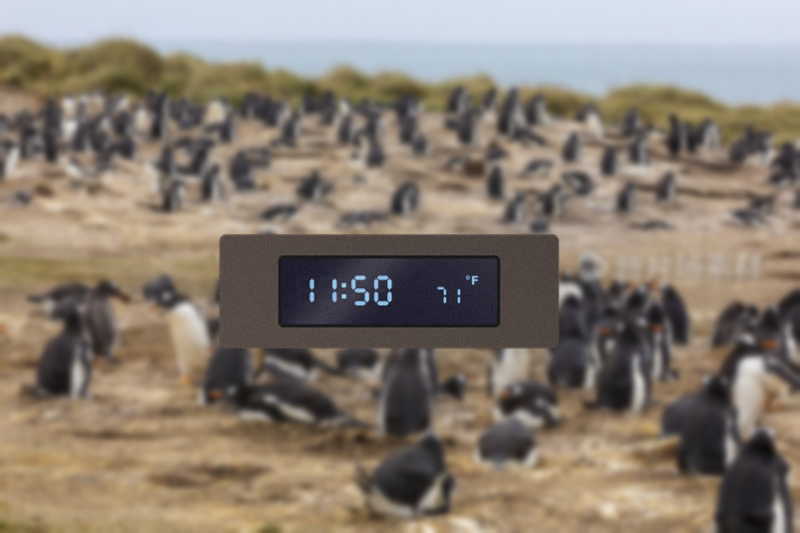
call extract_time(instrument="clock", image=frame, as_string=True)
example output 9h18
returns 11h50
